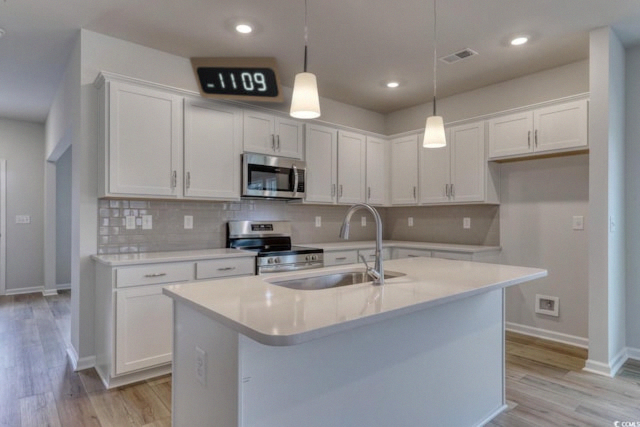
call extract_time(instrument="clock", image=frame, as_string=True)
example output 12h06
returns 11h09
